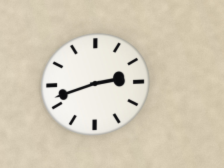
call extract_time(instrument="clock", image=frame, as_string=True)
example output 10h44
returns 2h42
